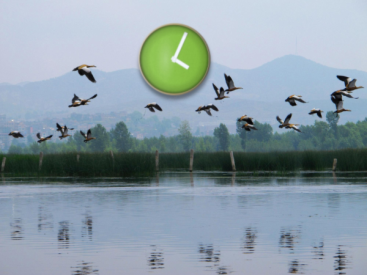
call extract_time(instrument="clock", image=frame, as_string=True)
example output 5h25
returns 4h04
